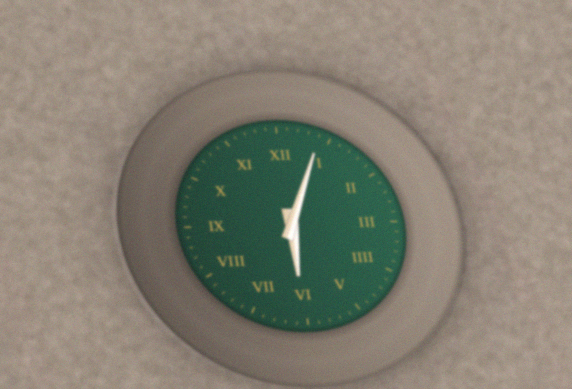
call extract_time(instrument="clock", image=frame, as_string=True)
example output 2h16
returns 6h04
